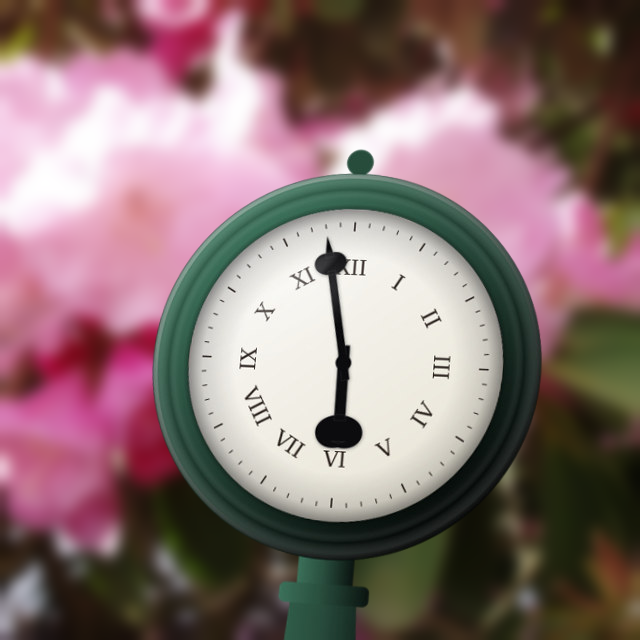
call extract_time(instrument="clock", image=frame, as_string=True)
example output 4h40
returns 5h58
